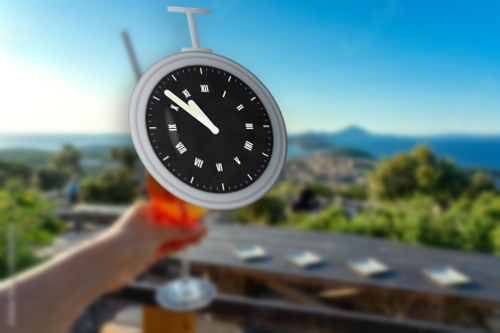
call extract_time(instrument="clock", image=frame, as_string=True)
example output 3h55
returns 10h52
